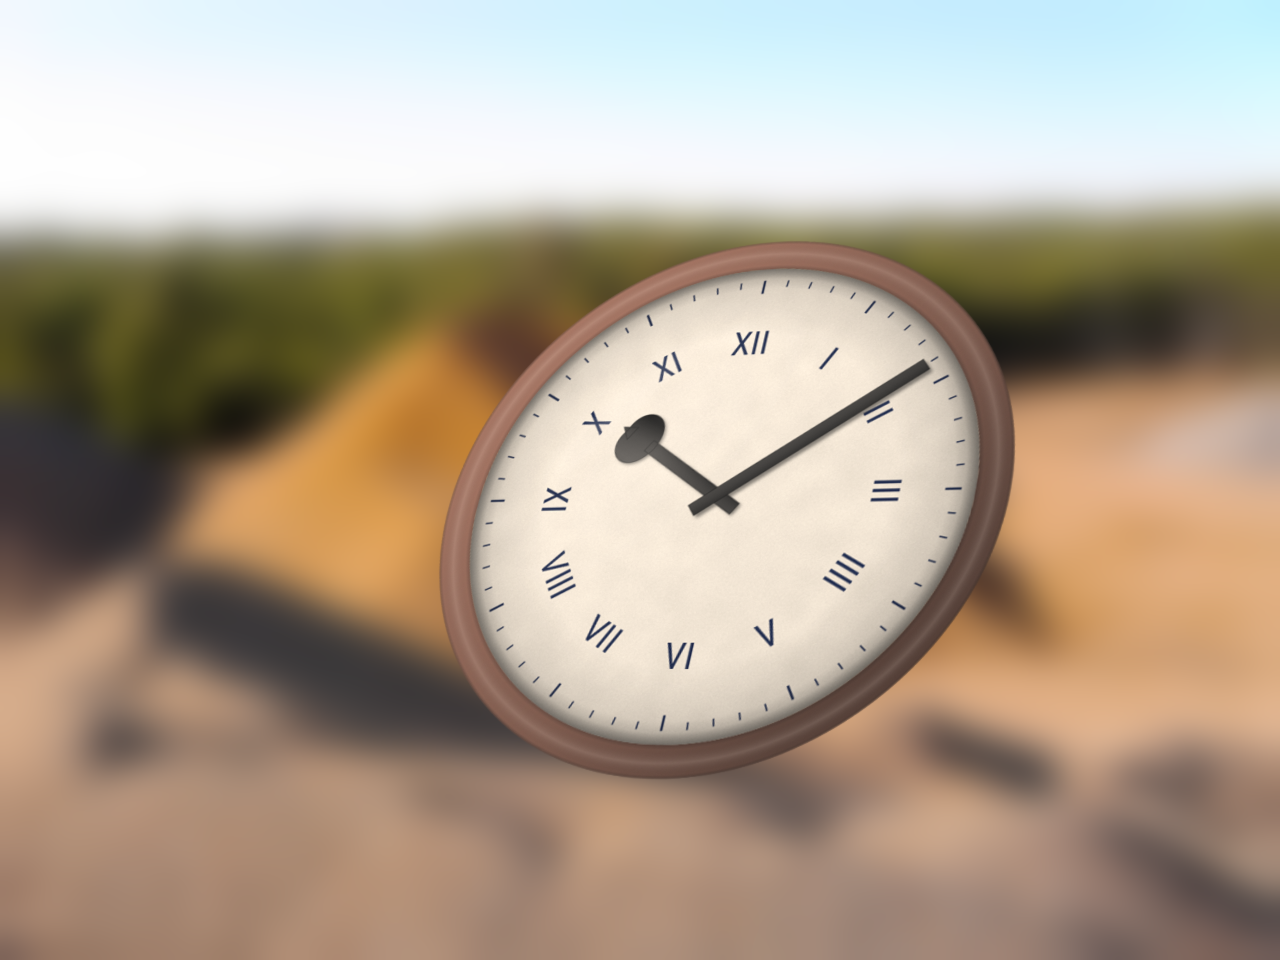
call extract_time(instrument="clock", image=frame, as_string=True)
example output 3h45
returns 10h09
